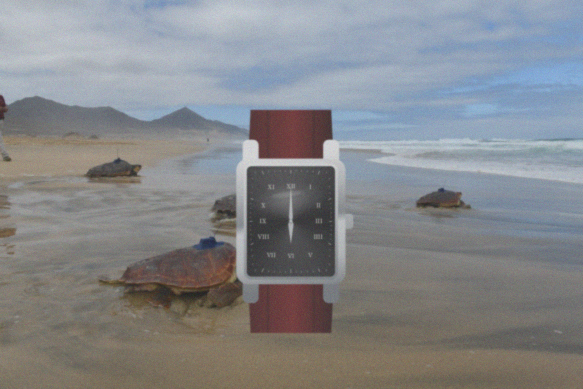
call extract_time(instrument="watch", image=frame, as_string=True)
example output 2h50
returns 6h00
